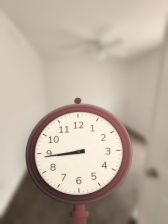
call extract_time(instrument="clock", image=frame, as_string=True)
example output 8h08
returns 8h44
